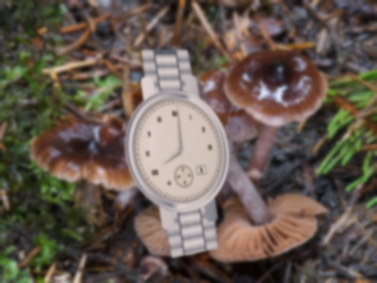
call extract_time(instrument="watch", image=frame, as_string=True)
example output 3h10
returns 8h01
